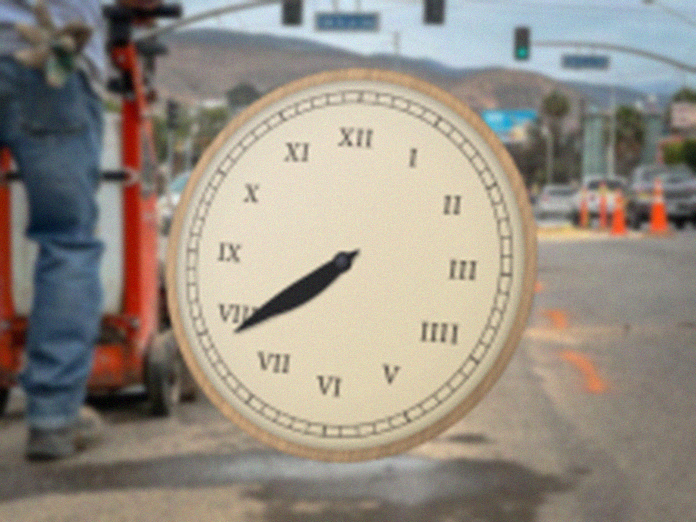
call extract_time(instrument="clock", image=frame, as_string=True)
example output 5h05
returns 7h39
